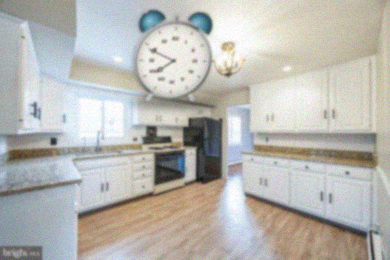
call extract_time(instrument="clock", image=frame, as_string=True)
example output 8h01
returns 7h49
